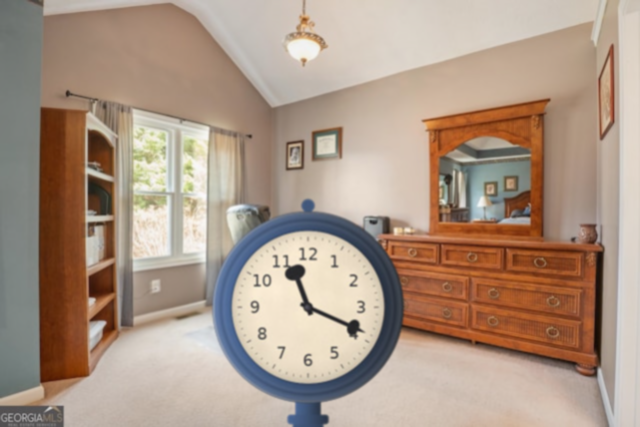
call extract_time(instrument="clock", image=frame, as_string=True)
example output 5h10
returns 11h19
